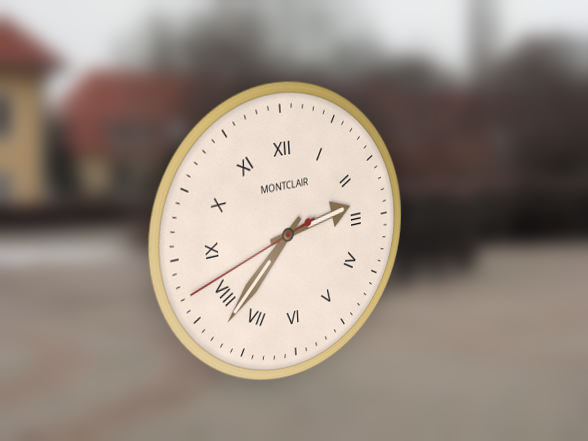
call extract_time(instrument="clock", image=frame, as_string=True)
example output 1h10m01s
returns 2h37m42s
